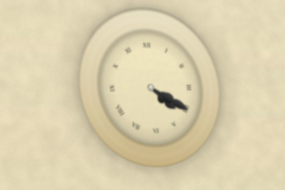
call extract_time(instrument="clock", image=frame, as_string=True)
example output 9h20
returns 4h20
